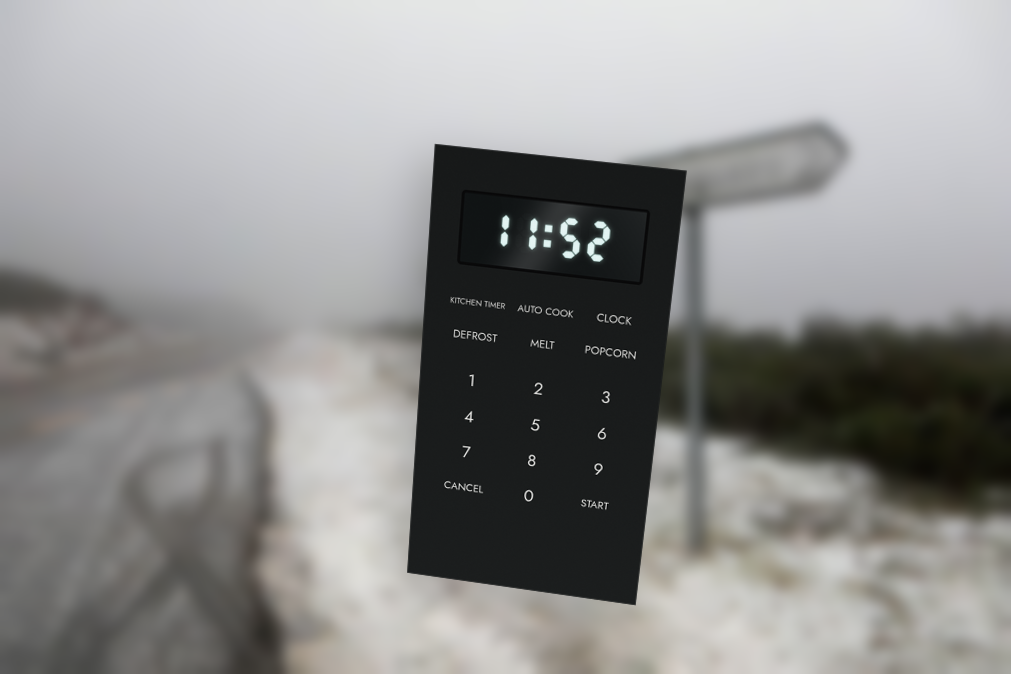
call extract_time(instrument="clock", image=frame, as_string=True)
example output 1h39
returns 11h52
